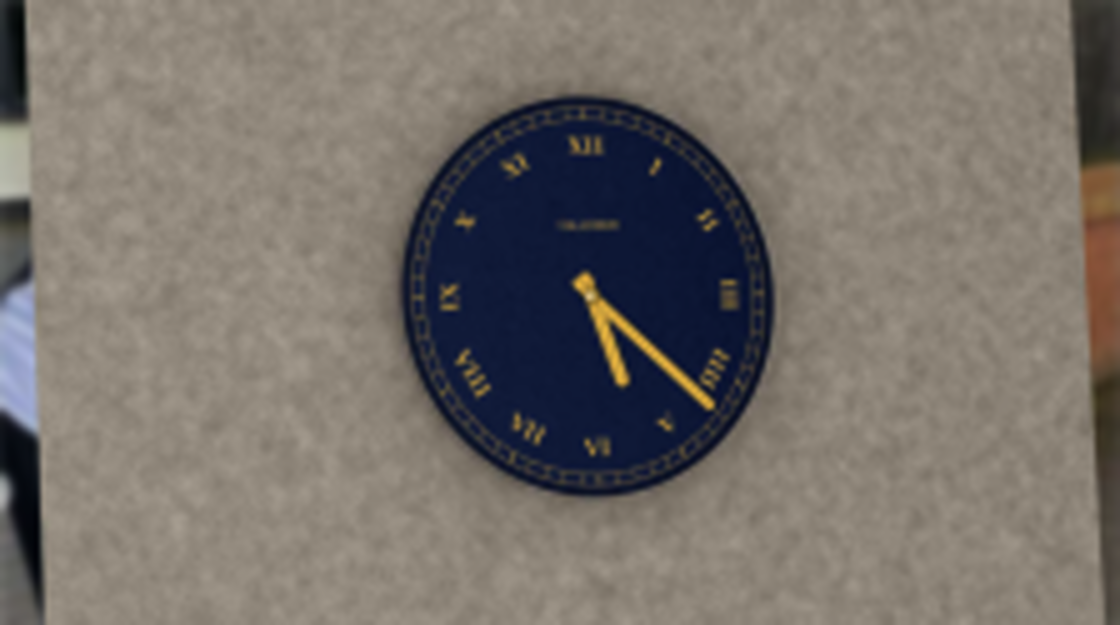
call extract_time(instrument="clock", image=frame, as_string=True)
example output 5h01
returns 5h22
